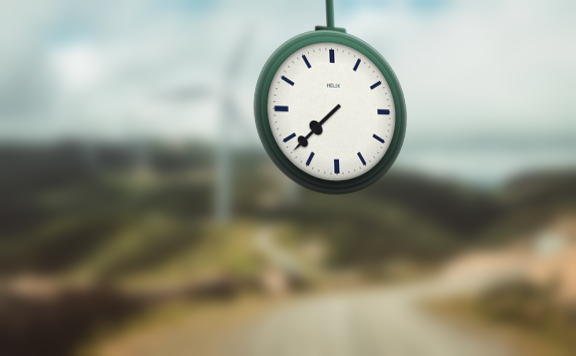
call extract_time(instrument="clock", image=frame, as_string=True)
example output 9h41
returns 7h38
